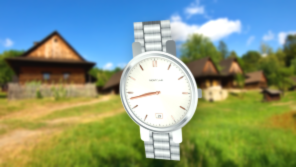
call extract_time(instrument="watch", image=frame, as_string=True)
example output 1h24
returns 8h43
